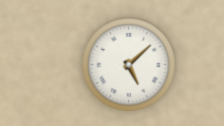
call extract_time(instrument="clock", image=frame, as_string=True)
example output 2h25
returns 5h08
